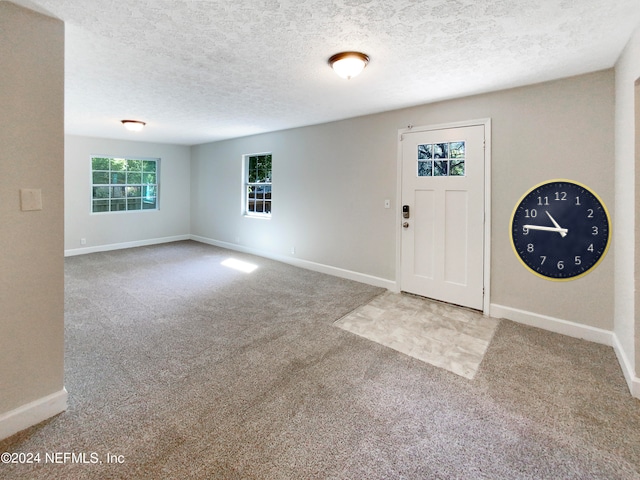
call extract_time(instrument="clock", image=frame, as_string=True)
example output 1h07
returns 10h46
